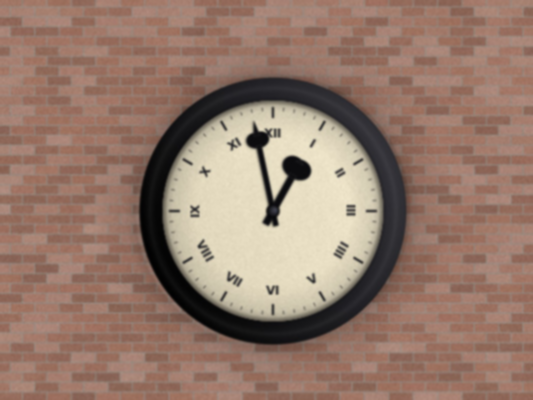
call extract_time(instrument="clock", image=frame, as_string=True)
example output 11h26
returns 12h58
